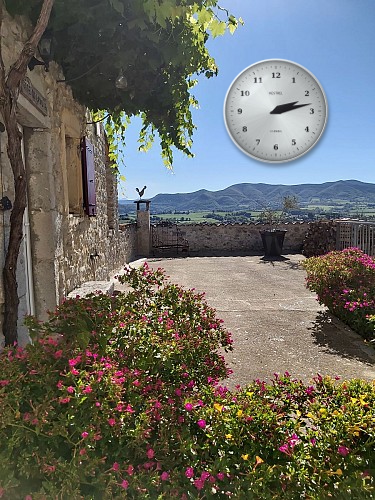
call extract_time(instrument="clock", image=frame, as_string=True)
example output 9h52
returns 2h13
